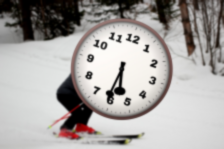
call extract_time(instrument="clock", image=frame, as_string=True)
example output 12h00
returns 5h31
